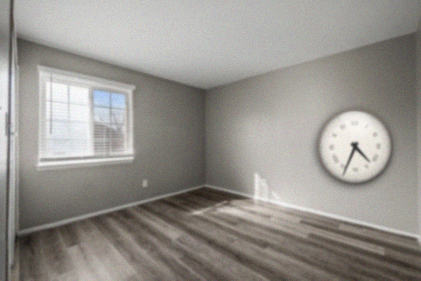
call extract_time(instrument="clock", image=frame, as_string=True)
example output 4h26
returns 4h34
